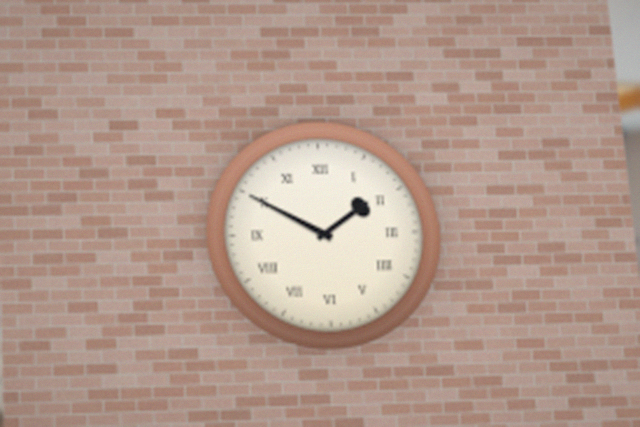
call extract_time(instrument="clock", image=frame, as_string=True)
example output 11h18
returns 1h50
